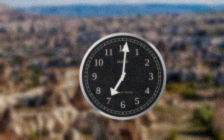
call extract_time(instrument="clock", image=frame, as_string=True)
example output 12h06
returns 7h01
